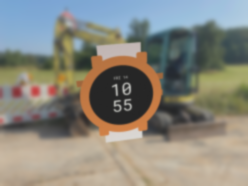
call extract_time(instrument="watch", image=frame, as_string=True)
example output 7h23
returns 10h55
